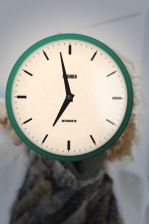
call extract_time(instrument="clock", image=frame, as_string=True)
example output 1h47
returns 6h58
